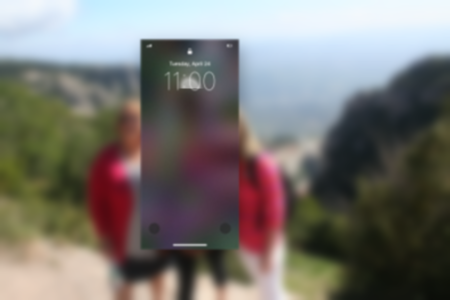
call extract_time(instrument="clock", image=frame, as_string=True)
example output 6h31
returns 11h00
